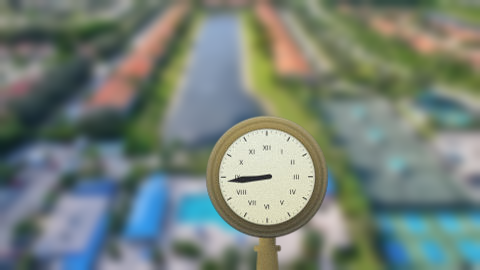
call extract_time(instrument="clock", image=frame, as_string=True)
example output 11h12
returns 8h44
